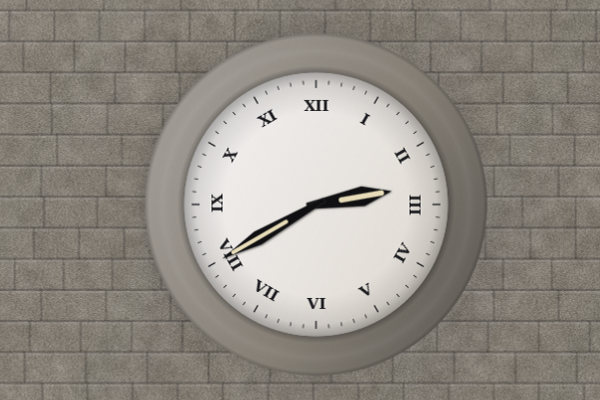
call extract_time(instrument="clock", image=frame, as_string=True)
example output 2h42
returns 2h40
